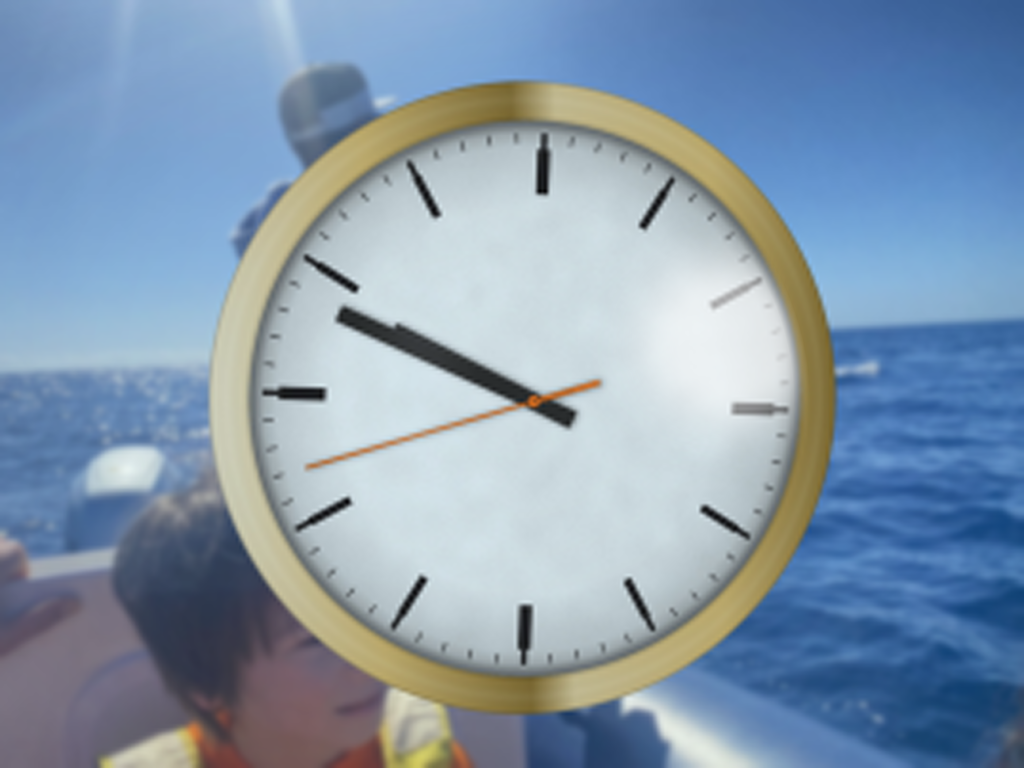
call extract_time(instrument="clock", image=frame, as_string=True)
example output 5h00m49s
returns 9h48m42s
